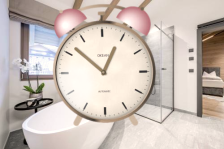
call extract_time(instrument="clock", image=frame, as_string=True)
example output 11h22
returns 12h52
